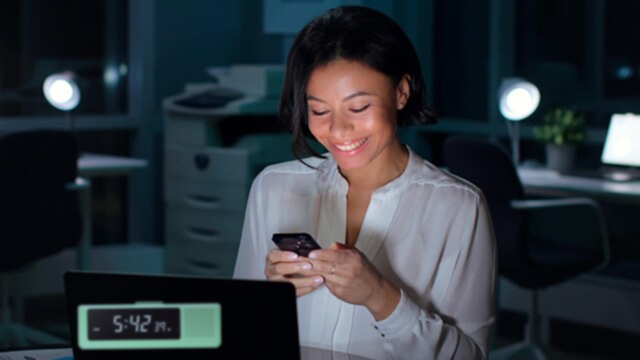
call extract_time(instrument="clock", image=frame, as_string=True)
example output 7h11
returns 5h42
